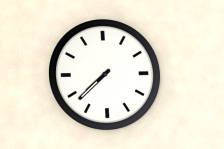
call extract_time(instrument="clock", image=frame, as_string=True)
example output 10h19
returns 7h38
